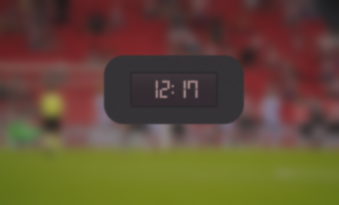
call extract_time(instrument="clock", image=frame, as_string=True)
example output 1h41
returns 12h17
